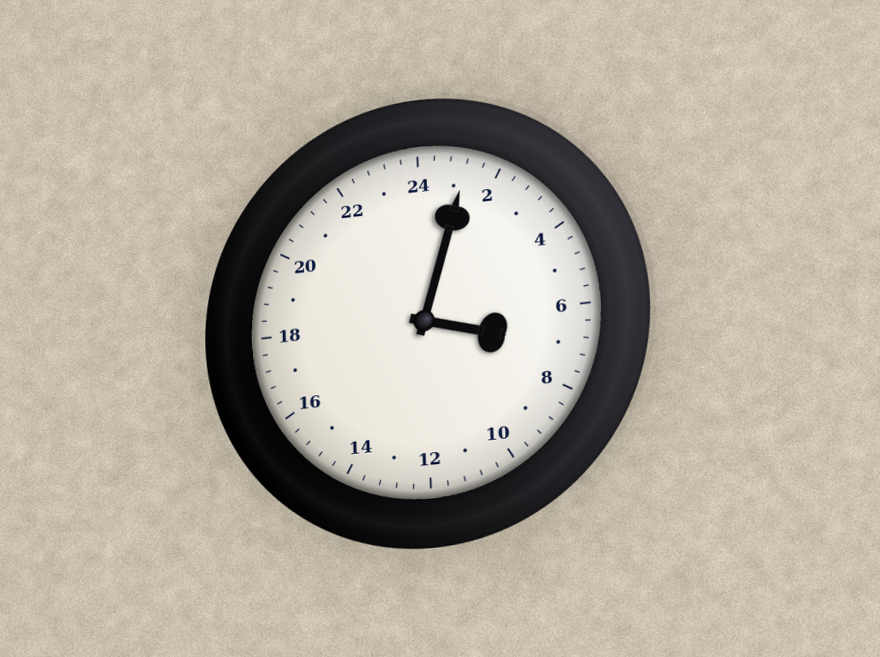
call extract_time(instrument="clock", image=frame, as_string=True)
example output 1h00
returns 7h03
